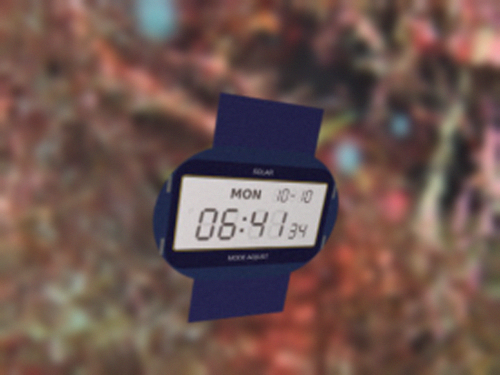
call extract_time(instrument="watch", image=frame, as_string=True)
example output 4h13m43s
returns 6h41m34s
